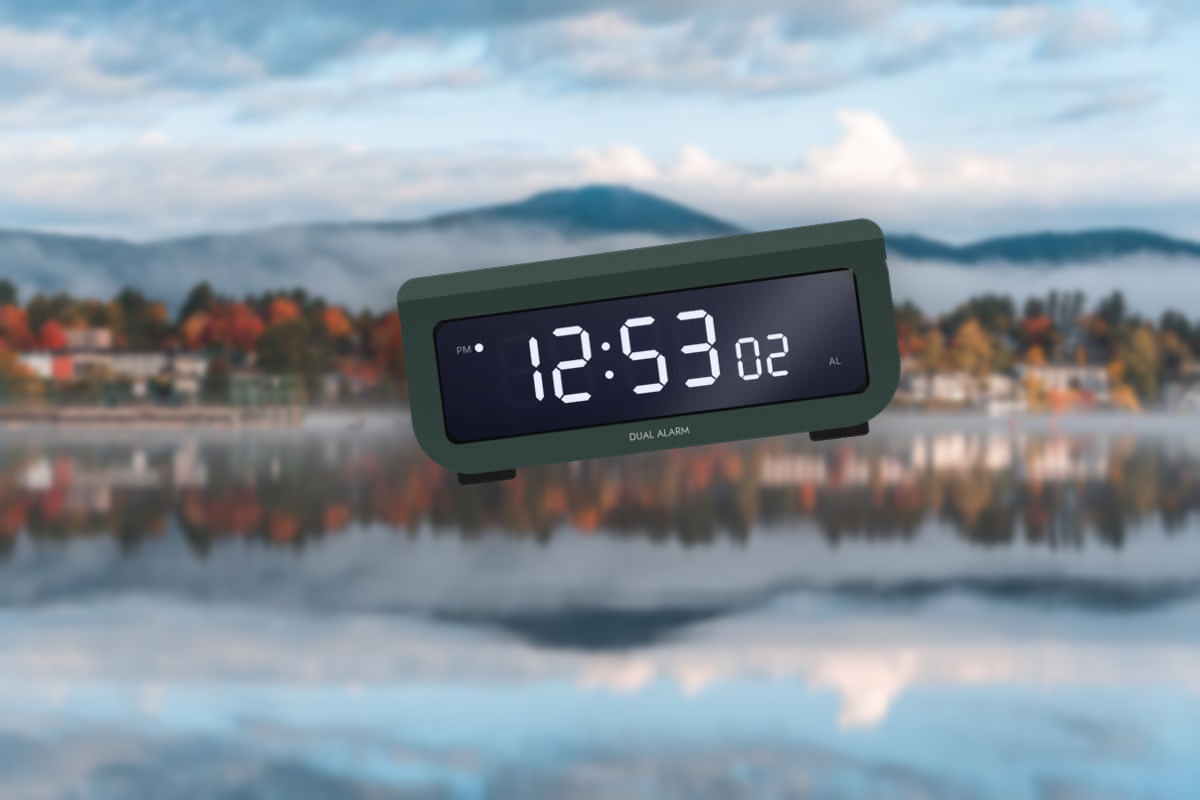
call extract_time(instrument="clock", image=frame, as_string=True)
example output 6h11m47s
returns 12h53m02s
